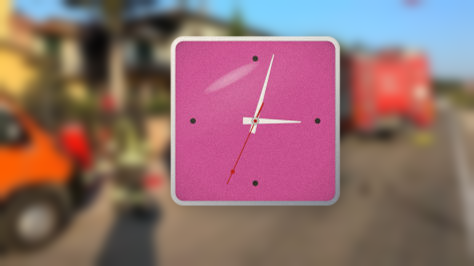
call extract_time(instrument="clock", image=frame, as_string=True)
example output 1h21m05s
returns 3h02m34s
